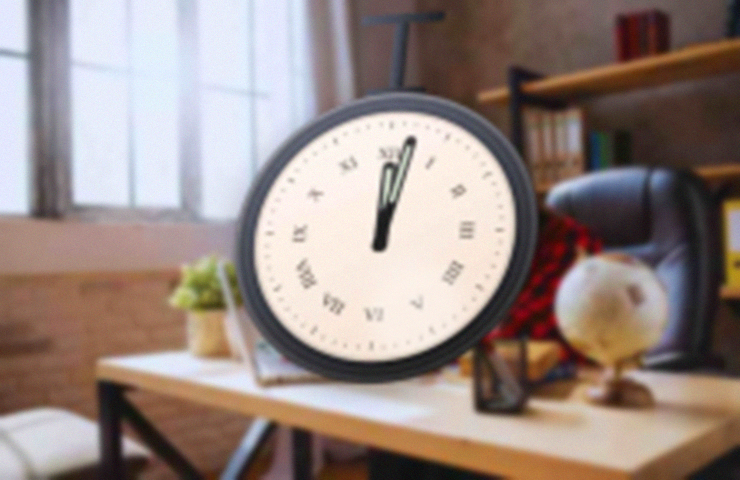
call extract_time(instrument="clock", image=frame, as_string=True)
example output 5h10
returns 12h02
